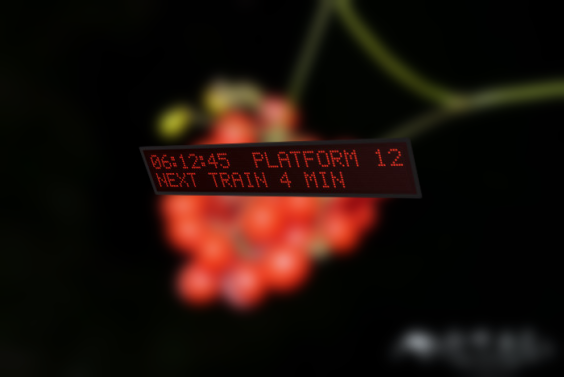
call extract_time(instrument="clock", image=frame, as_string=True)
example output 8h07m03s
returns 6h12m45s
